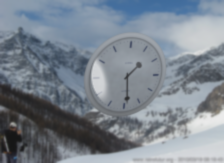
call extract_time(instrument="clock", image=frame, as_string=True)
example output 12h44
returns 1h29
